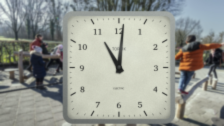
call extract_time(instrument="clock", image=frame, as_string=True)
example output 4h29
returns 11h01
